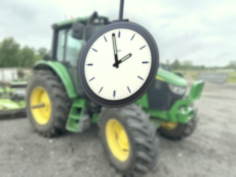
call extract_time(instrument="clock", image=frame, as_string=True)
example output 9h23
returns 1h58
